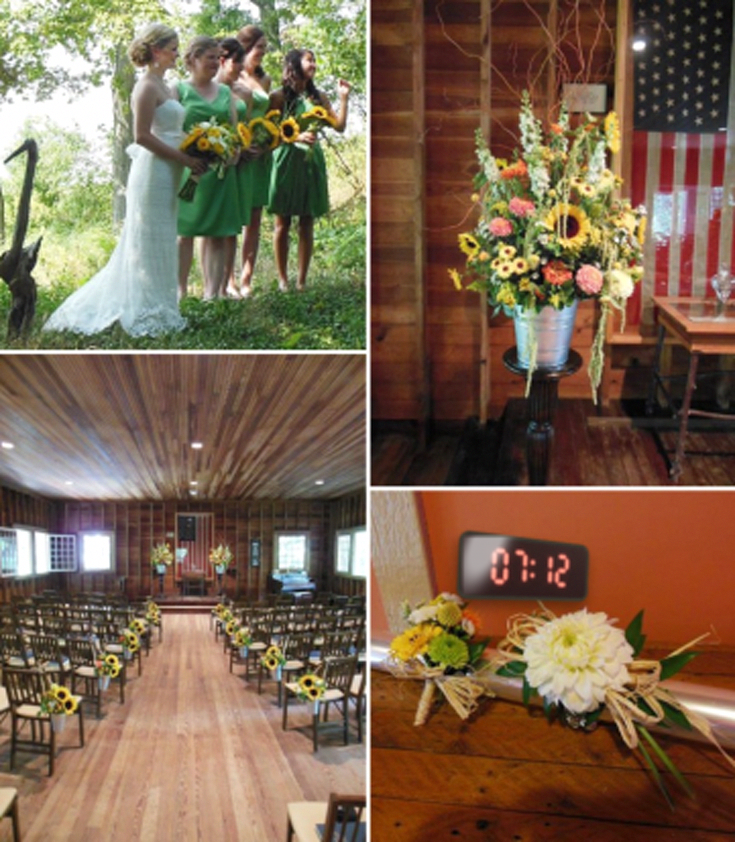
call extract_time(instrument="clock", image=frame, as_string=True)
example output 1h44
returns 7h12
